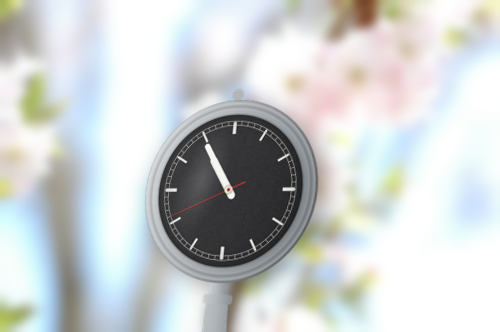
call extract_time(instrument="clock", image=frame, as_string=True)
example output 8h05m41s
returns 10h54m41s
